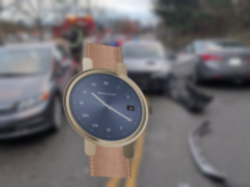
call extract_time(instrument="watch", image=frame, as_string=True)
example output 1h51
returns 10h20
